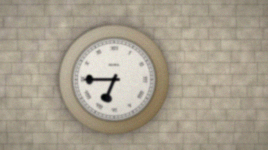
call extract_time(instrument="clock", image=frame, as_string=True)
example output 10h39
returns 6h45
